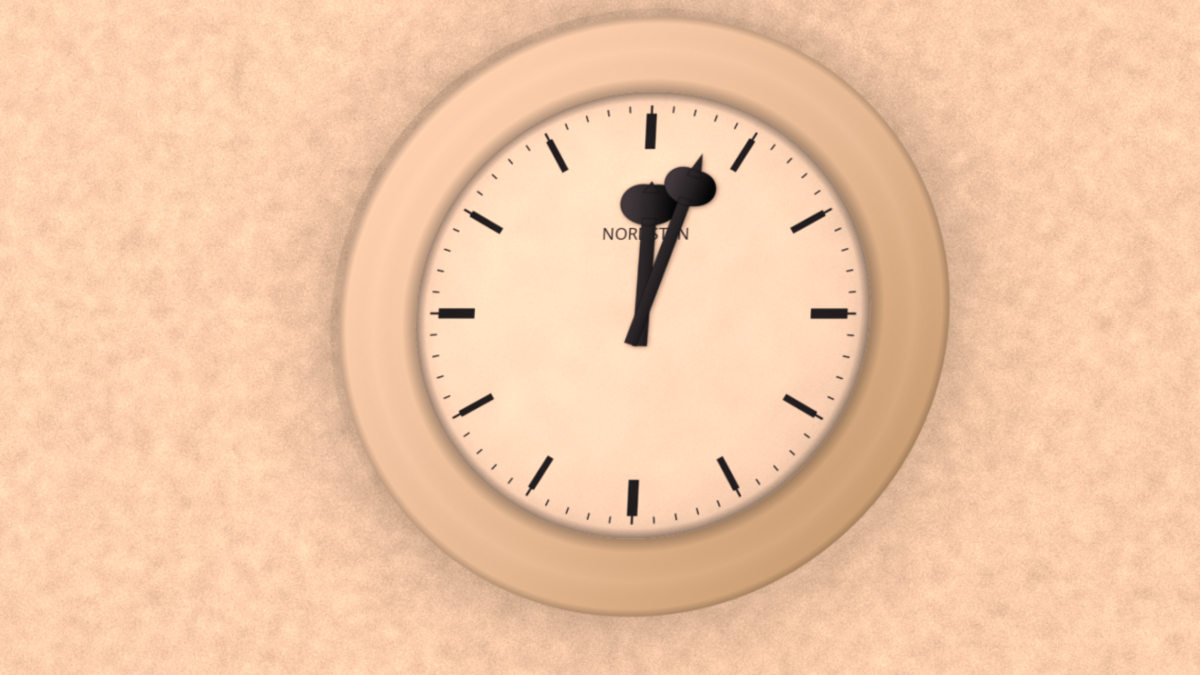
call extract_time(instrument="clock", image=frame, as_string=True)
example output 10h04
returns 12h03
